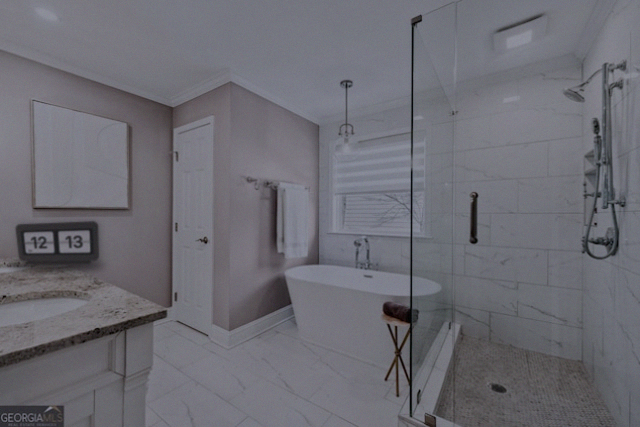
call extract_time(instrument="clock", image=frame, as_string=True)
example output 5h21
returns 12h13
